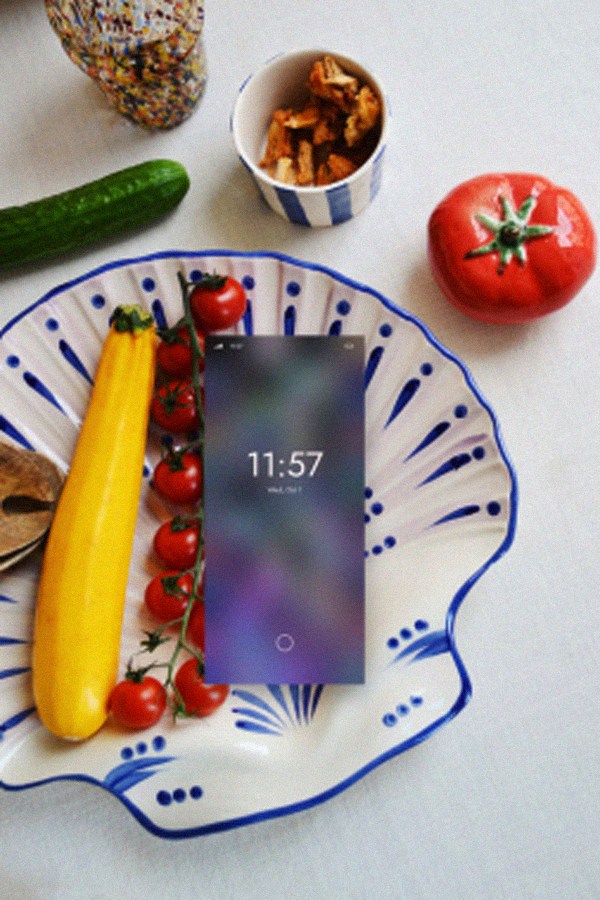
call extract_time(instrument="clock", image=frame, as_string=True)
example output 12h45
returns 11h57
